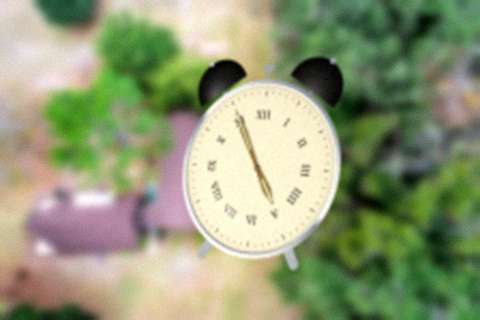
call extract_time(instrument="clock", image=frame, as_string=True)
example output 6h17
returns 4h55
